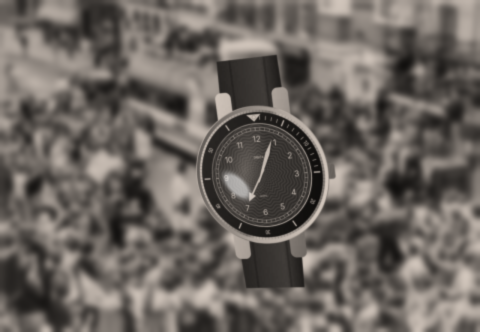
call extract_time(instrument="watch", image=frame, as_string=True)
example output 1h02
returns 7h04
